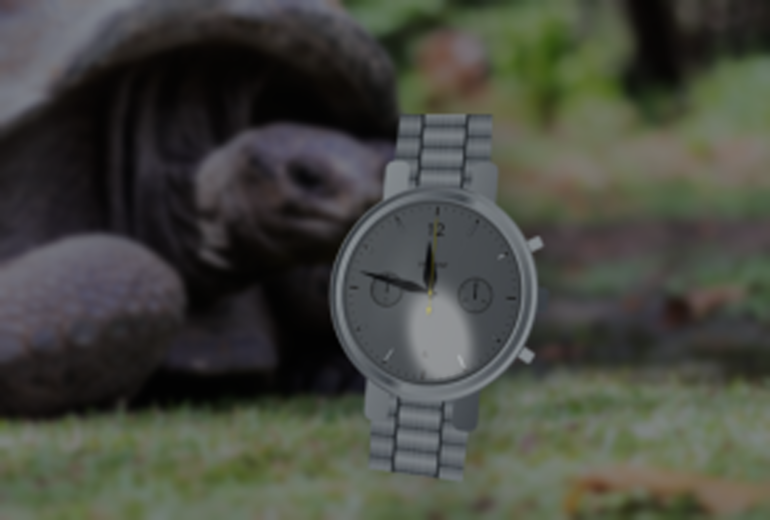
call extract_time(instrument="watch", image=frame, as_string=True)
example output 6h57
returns 11h47
